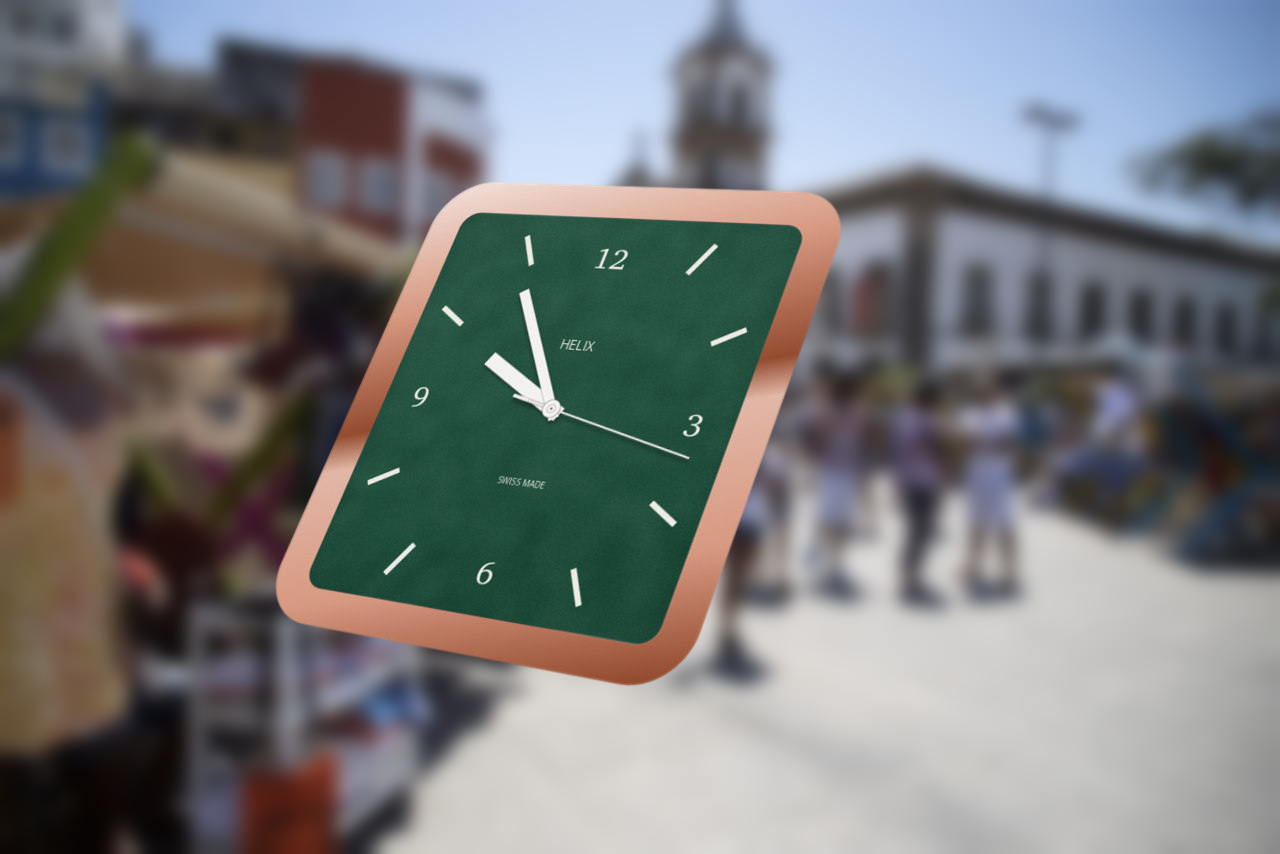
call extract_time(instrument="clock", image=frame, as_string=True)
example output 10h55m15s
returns 9h54m17s
